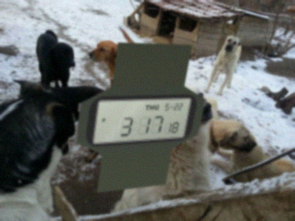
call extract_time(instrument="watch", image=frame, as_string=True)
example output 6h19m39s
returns 3h17m18s
